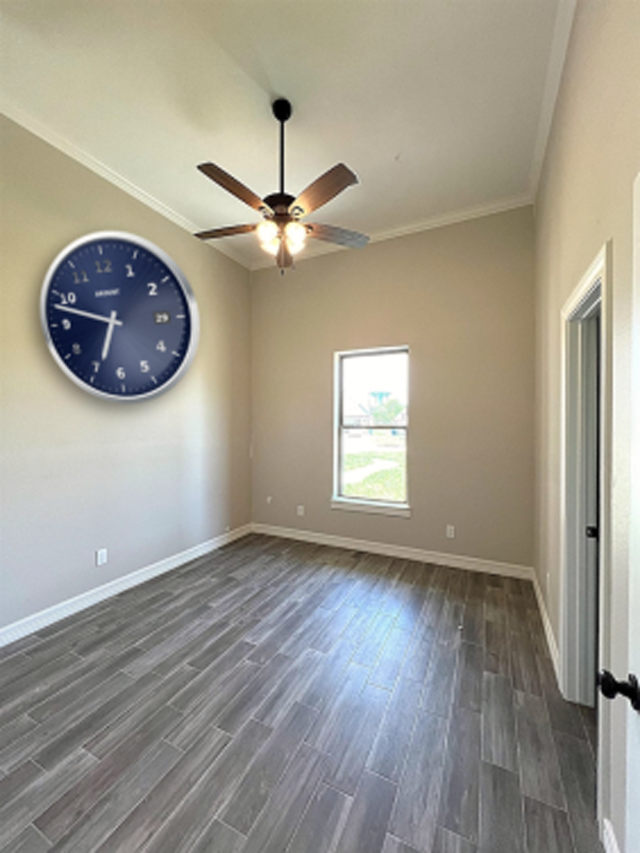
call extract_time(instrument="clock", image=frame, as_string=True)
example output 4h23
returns 6h48
